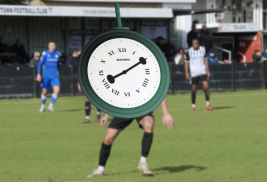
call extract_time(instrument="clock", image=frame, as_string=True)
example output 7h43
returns 8h10
